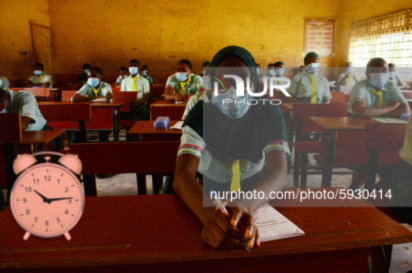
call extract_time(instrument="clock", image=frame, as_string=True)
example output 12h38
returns 10h14
